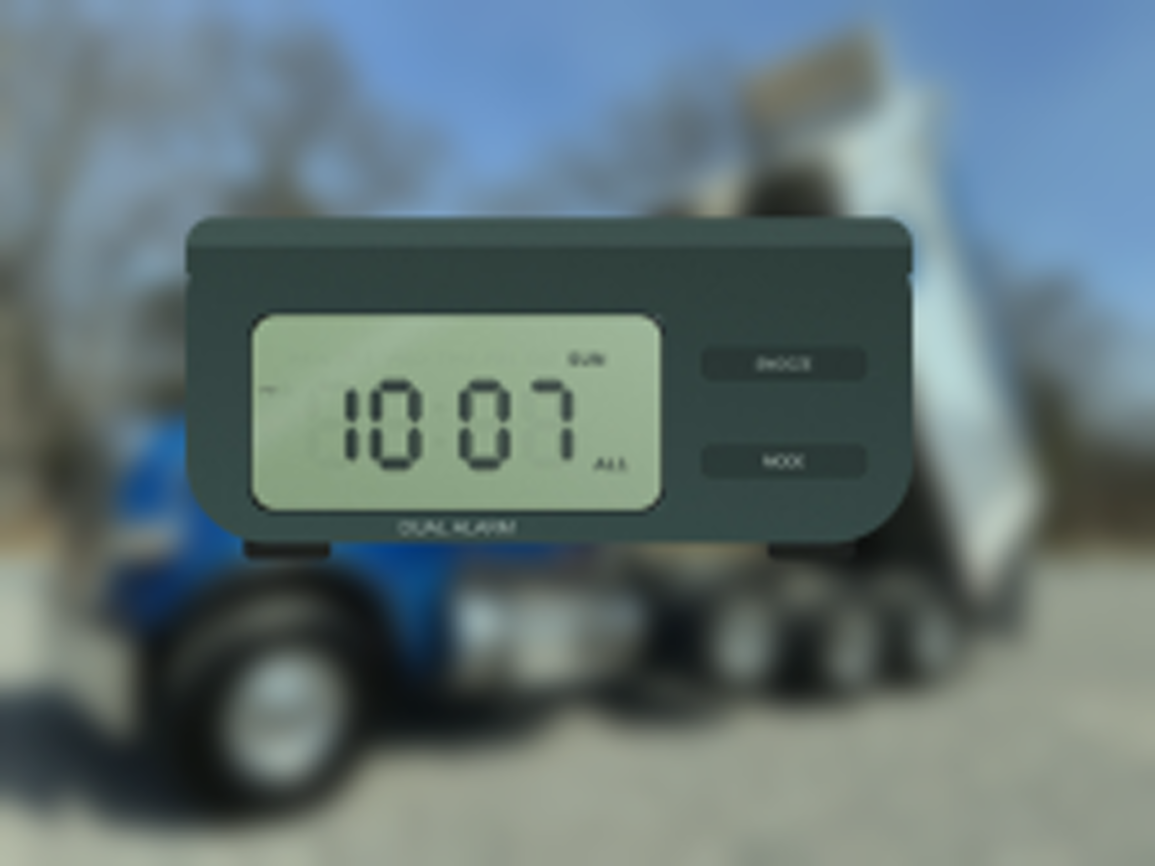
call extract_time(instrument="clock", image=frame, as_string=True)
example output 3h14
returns 10h07
